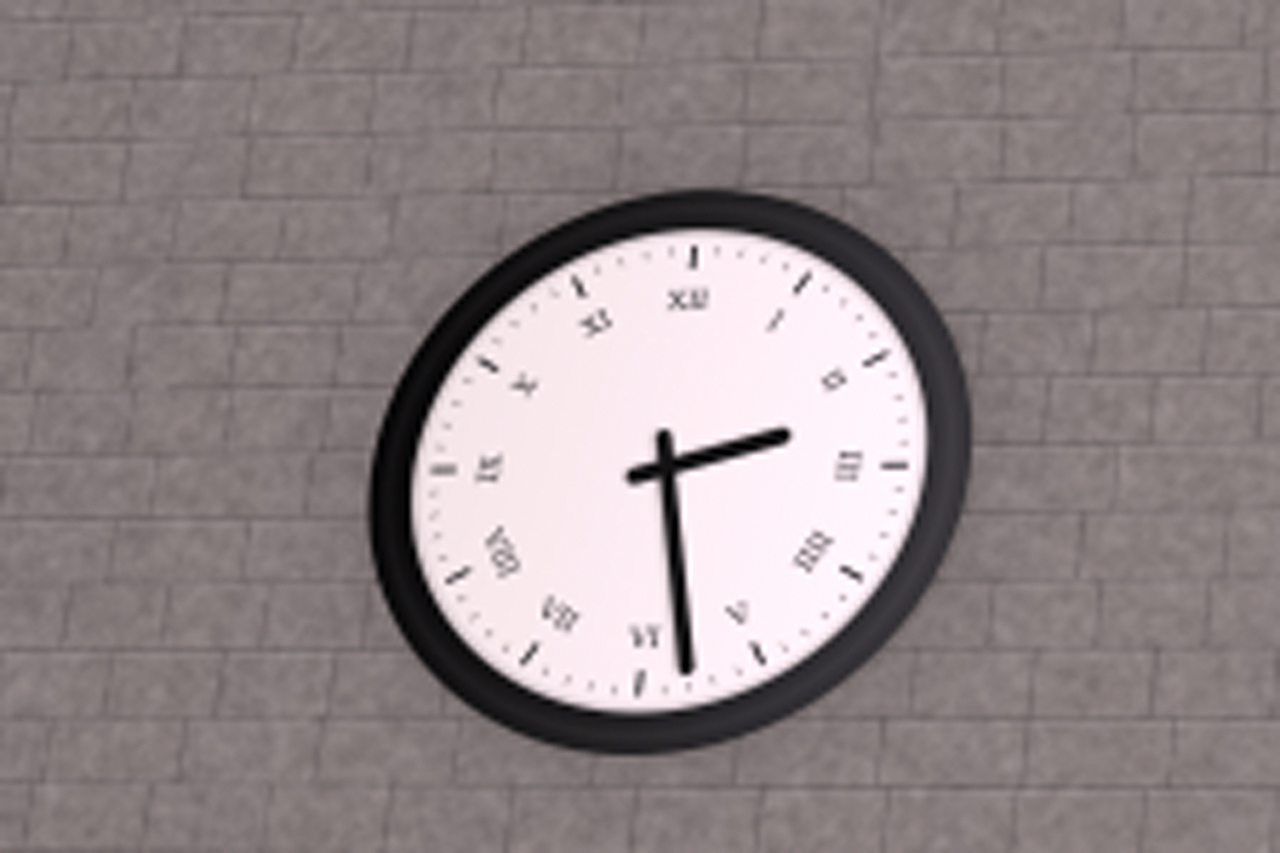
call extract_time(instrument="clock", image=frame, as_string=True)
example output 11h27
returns 2h28
